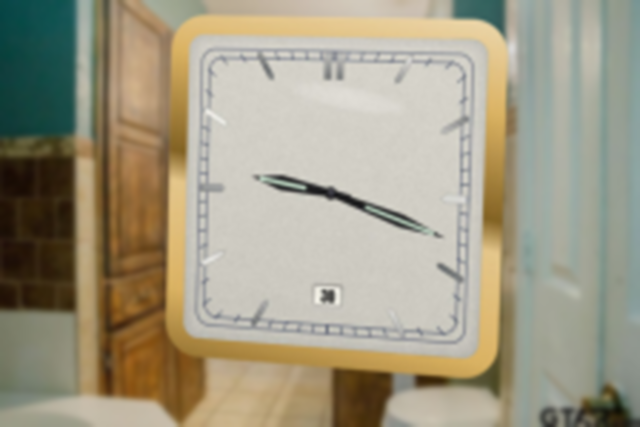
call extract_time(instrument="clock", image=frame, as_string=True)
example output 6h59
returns 9h18
